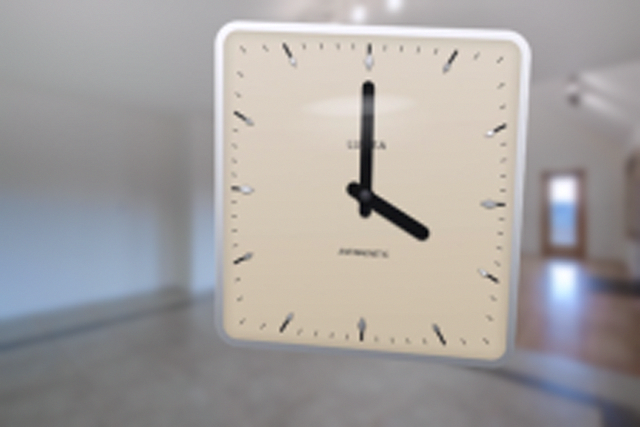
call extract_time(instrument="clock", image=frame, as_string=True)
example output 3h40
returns 4h00
